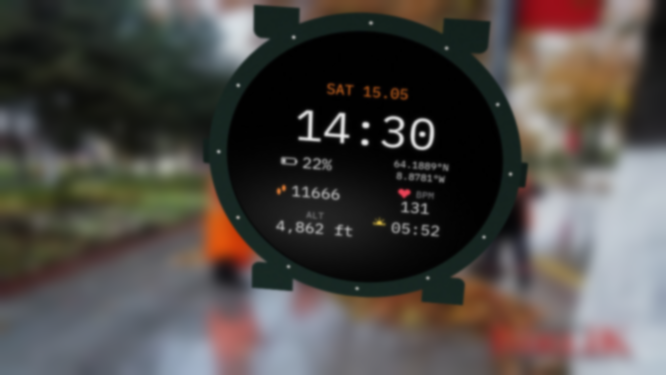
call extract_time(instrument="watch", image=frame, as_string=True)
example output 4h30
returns 14h30
